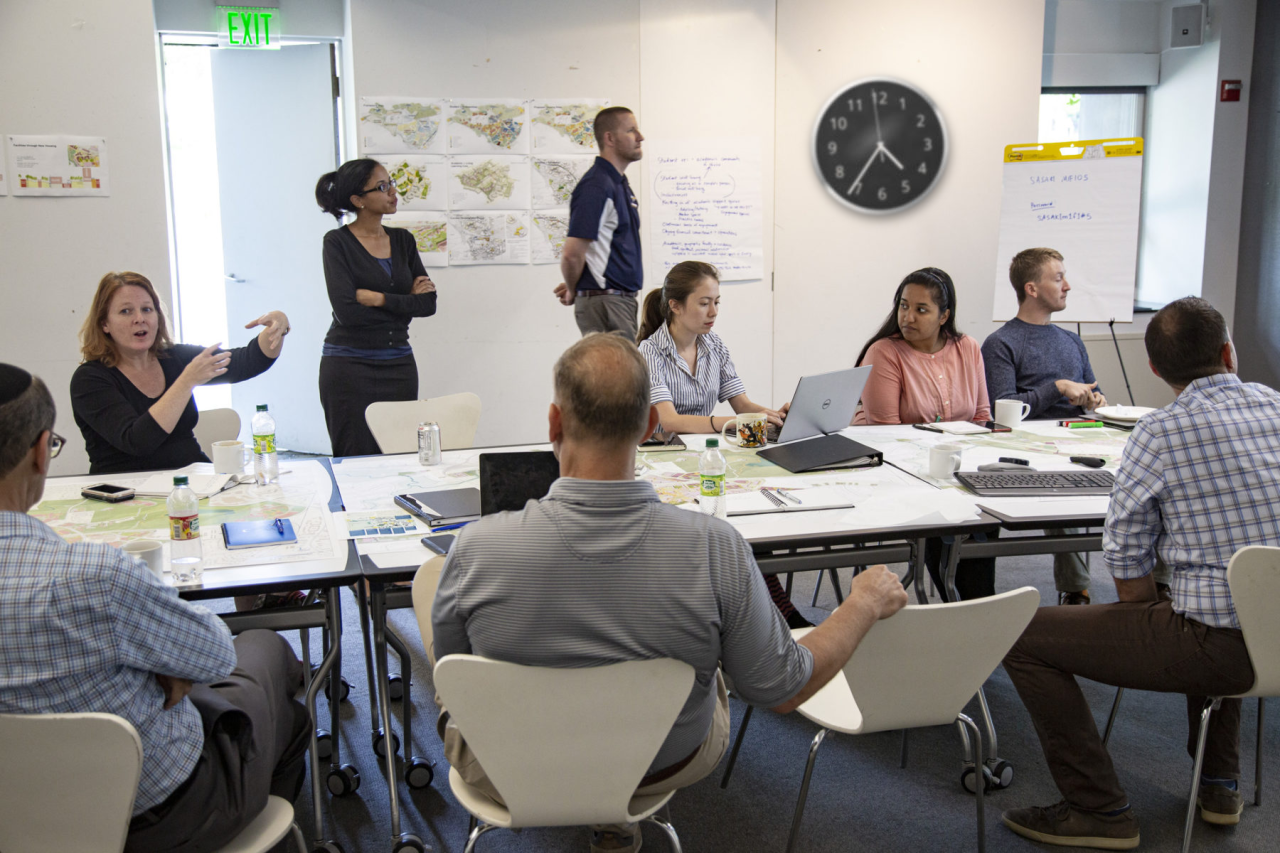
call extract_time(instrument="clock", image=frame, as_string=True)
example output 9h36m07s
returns 4h35m59s
